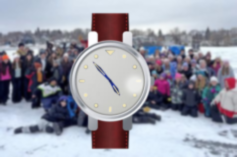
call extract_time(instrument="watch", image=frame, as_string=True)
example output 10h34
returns 4h53
